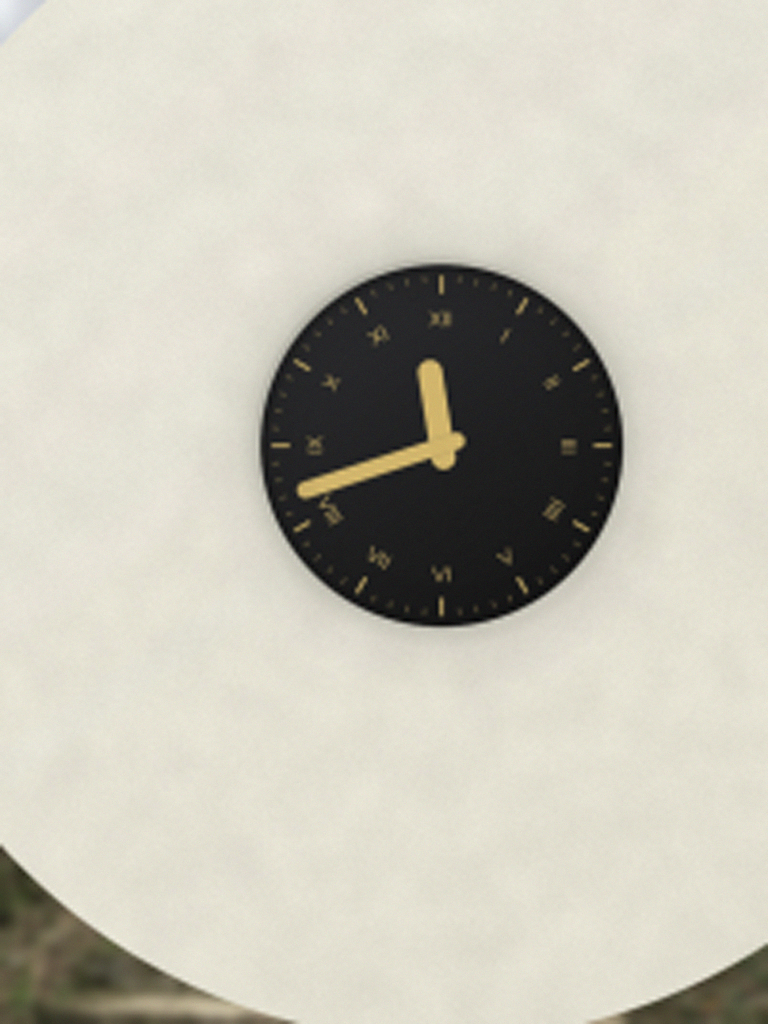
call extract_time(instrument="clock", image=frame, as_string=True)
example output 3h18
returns 11h42
